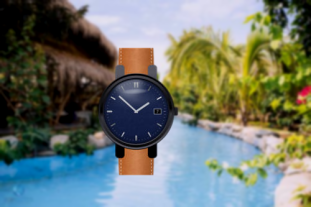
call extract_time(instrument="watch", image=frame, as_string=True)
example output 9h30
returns 1h52
